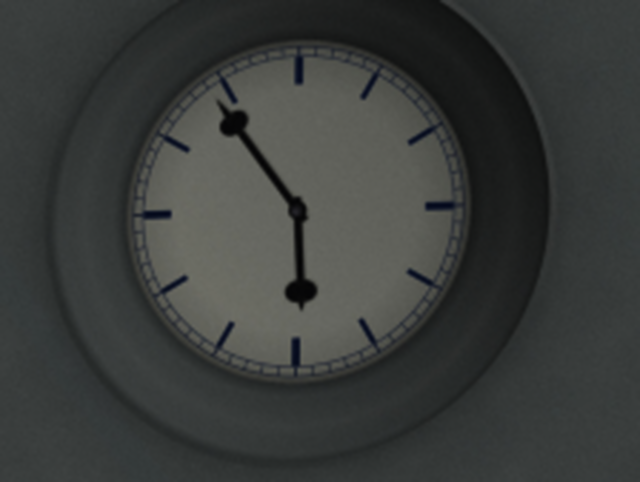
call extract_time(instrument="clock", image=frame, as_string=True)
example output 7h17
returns 5h54
